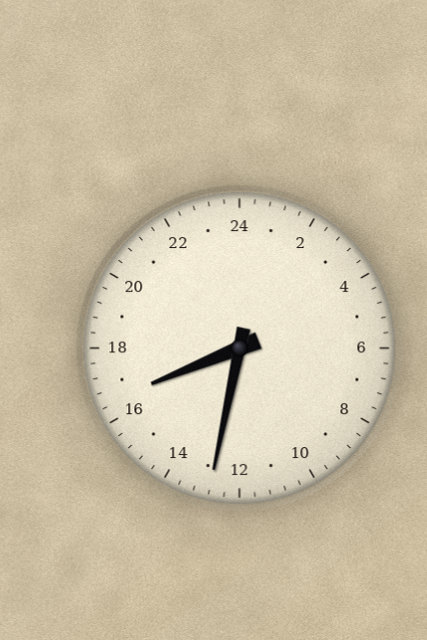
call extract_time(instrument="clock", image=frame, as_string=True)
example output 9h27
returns 16h32
